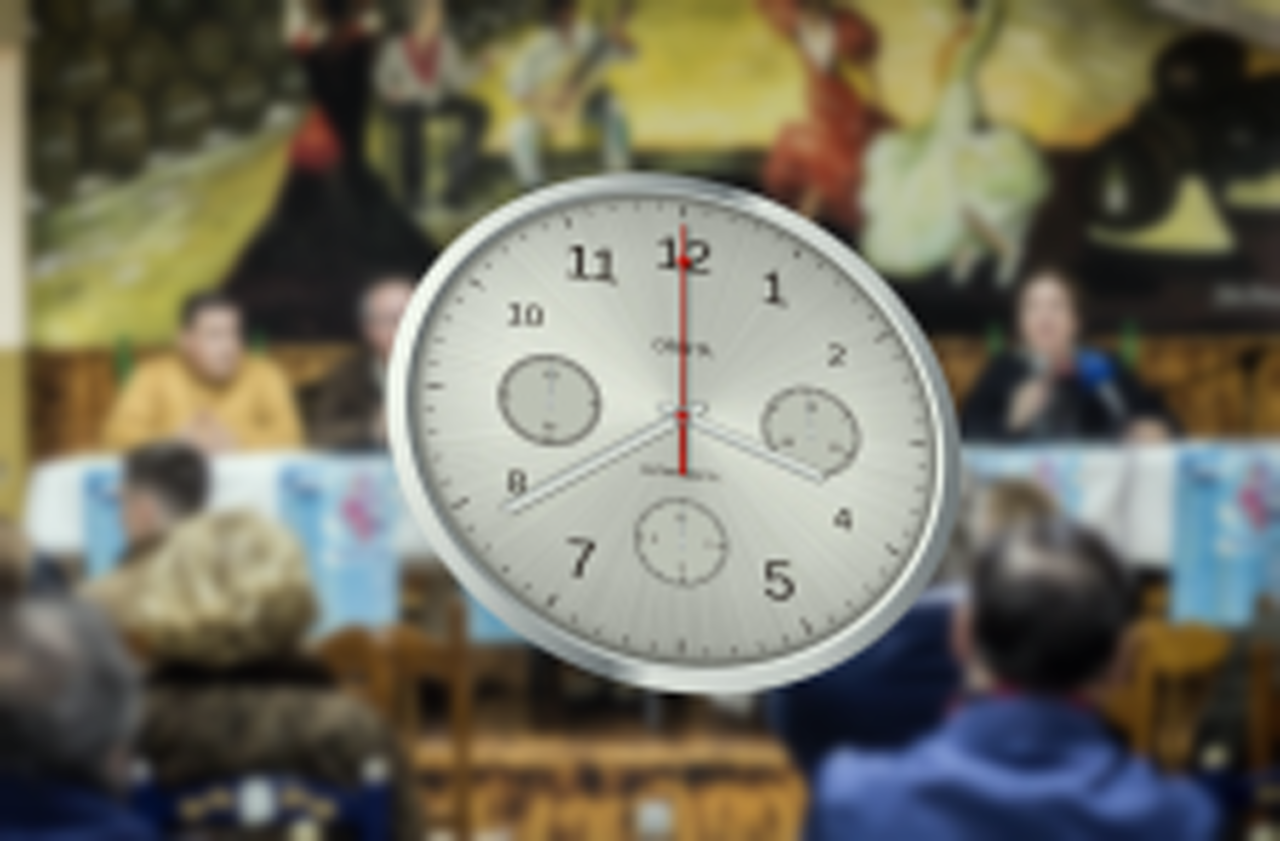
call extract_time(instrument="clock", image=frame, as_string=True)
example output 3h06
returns 3h39
